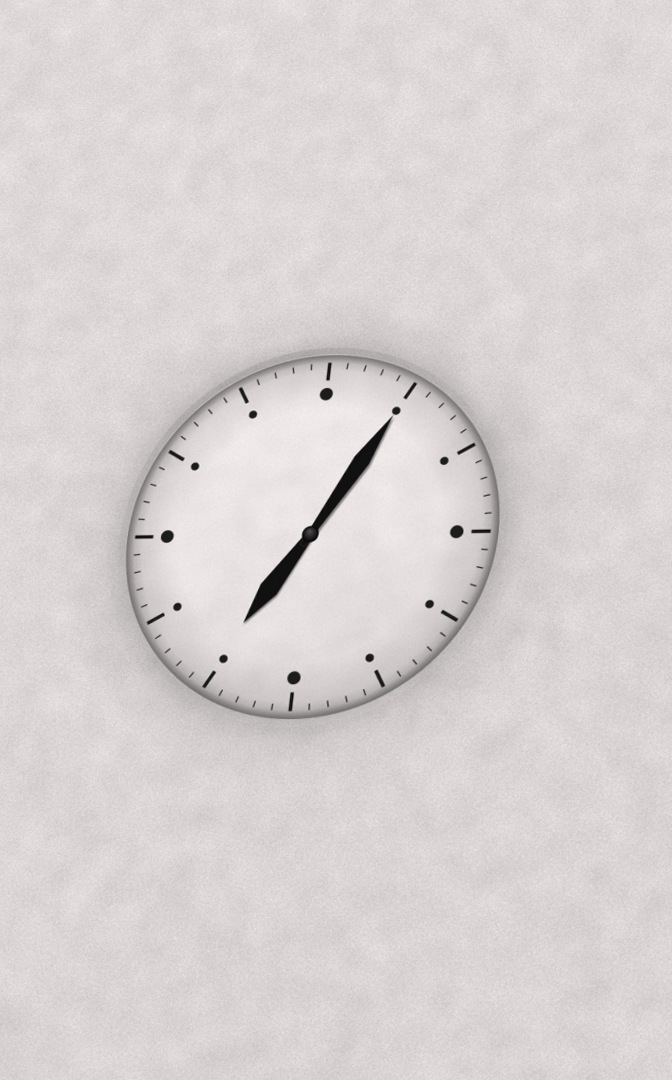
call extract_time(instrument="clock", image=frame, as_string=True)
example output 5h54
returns 7h05
